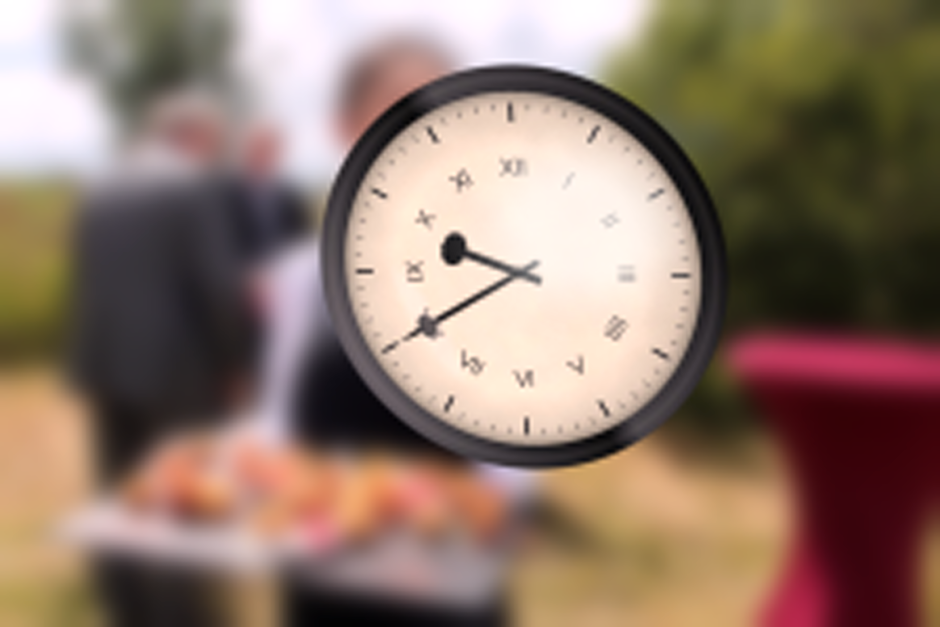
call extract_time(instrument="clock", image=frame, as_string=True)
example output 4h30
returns 9h40
